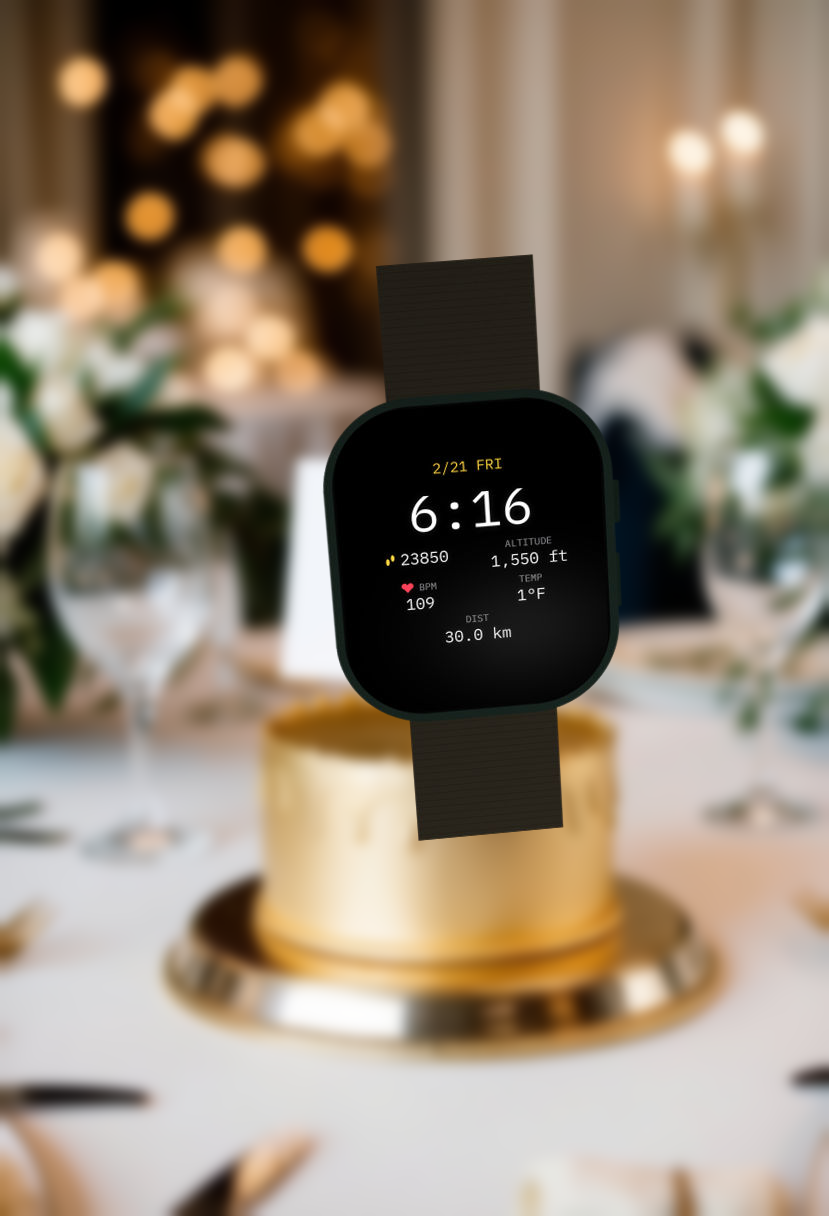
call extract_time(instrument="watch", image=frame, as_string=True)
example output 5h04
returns 6h16
